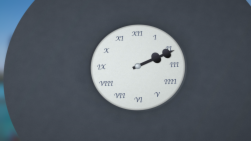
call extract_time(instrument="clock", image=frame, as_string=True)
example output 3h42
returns 2h11
